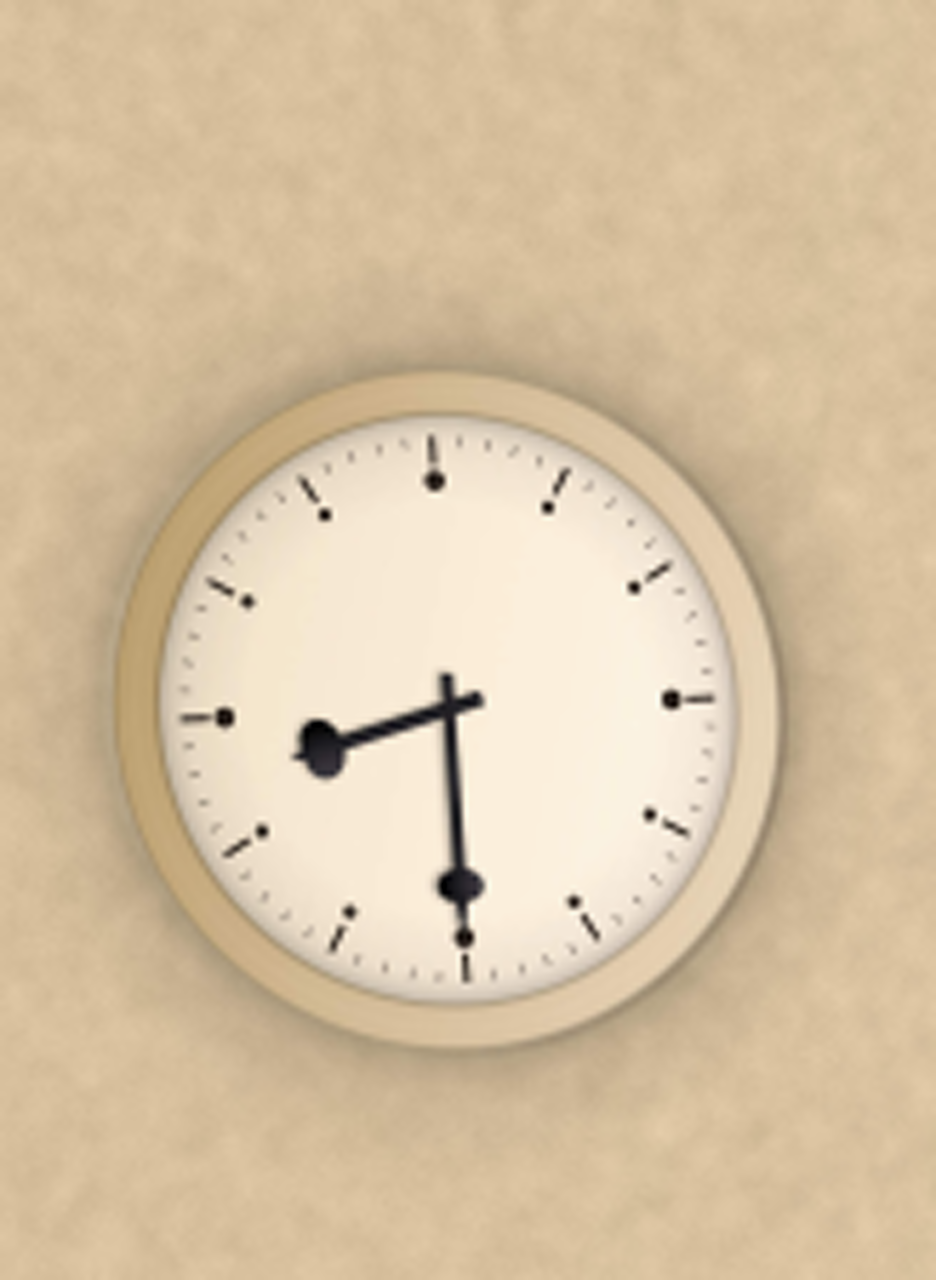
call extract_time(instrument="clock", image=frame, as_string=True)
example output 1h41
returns 8h30
